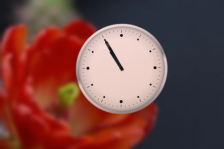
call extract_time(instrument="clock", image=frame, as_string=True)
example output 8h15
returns 10h55
